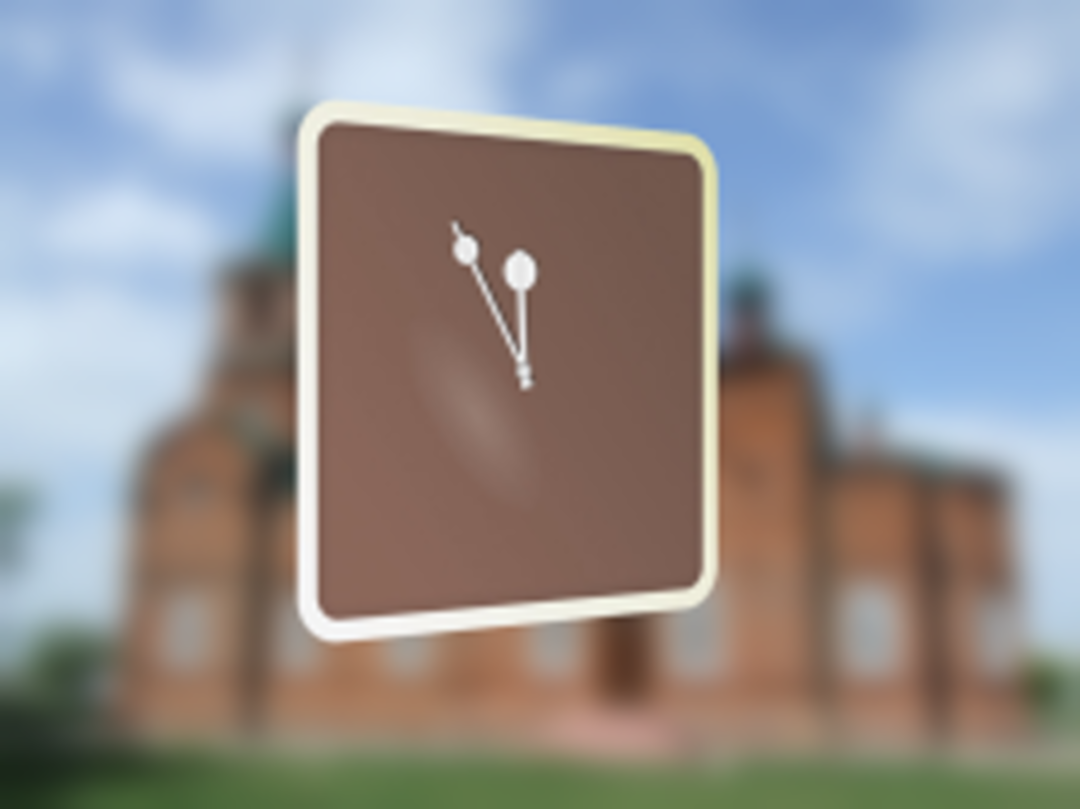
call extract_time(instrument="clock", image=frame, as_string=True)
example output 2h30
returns 11h55
